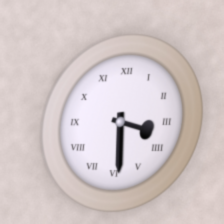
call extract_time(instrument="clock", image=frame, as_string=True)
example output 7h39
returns 3h29
